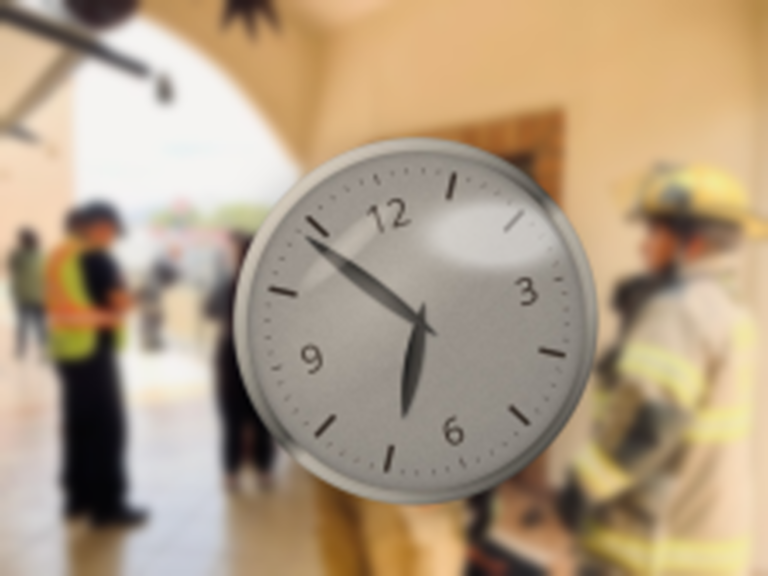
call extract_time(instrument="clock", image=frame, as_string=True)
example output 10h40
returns 6h54
